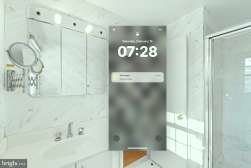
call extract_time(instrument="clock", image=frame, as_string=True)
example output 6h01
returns 7h28
